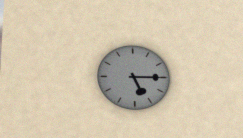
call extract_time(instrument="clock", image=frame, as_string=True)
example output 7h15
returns 5h15
